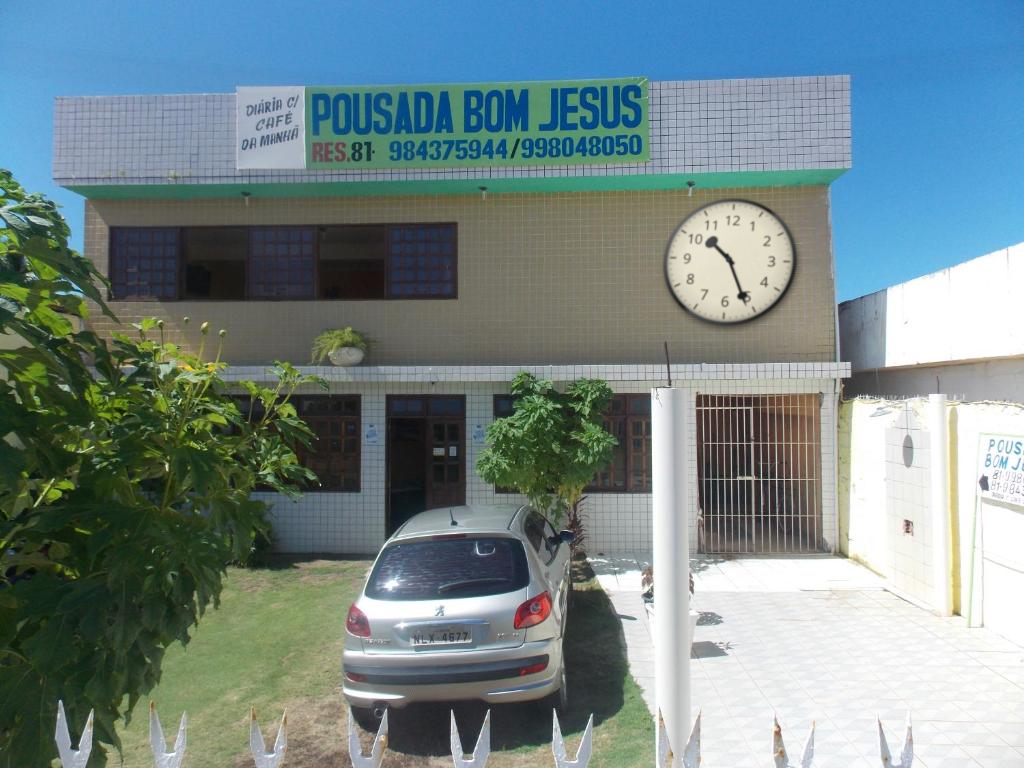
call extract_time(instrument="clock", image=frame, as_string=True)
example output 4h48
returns 10h26
